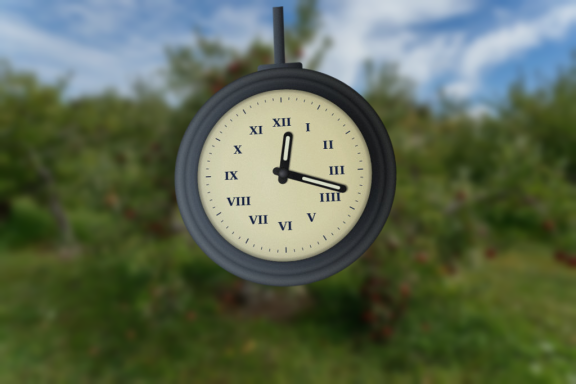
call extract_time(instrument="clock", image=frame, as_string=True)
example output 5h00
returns 12h18
